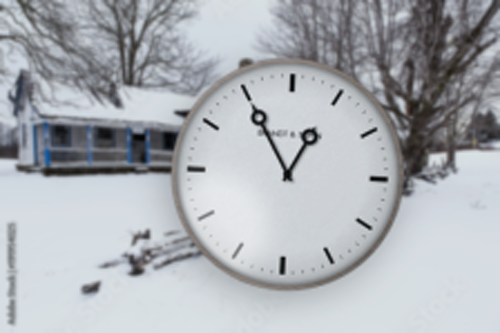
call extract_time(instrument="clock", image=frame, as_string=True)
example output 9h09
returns 12h55
